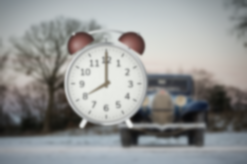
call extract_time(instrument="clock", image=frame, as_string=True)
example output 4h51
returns 8h00
